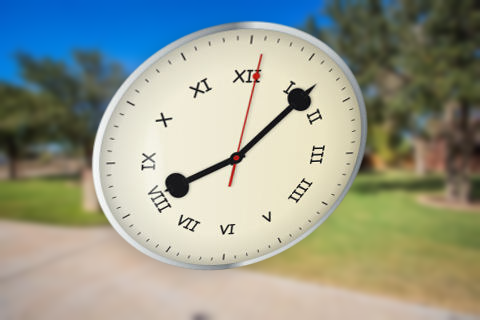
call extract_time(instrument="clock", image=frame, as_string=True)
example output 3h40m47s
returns 8h07m01s
